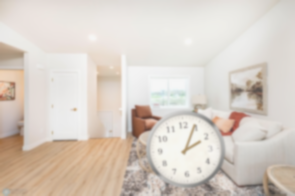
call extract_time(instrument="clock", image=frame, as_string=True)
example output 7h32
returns 2h04
